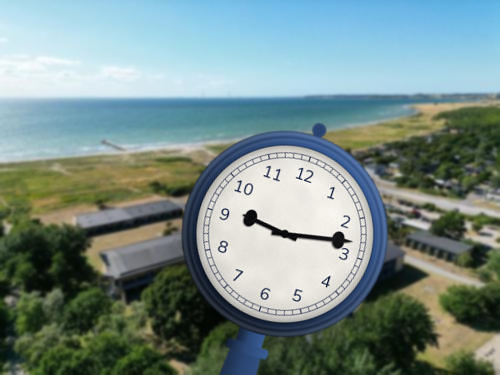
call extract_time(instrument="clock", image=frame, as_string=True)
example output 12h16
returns 9h13
